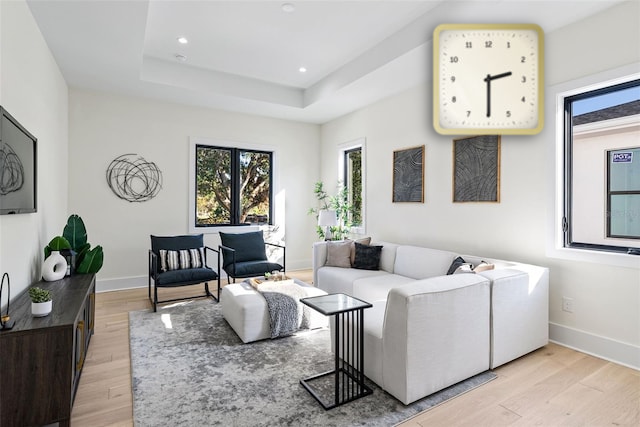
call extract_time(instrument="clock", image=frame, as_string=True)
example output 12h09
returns 2h30
